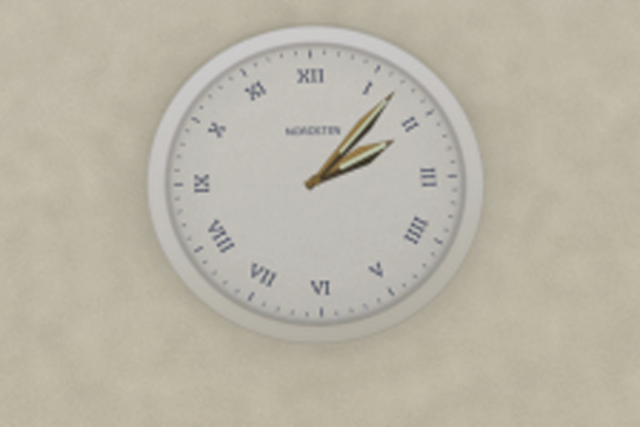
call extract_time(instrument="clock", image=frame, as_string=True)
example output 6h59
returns 2h07
